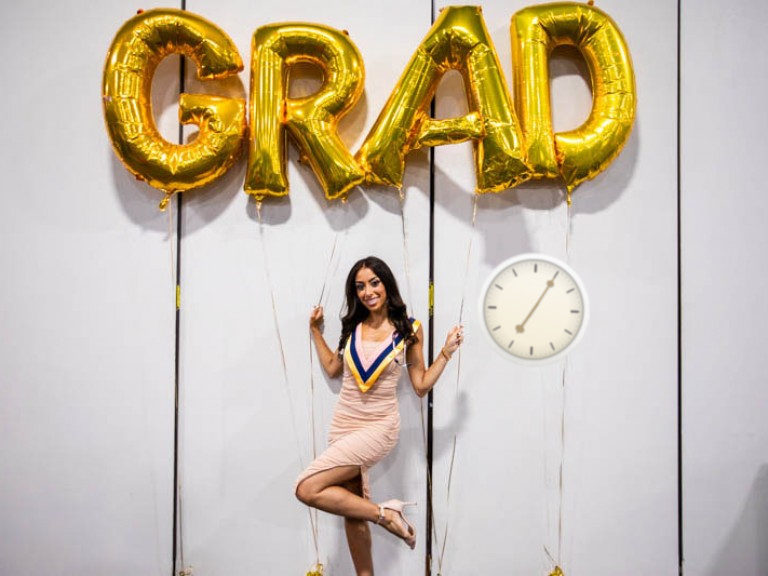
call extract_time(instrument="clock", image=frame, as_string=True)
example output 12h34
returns 7h05
